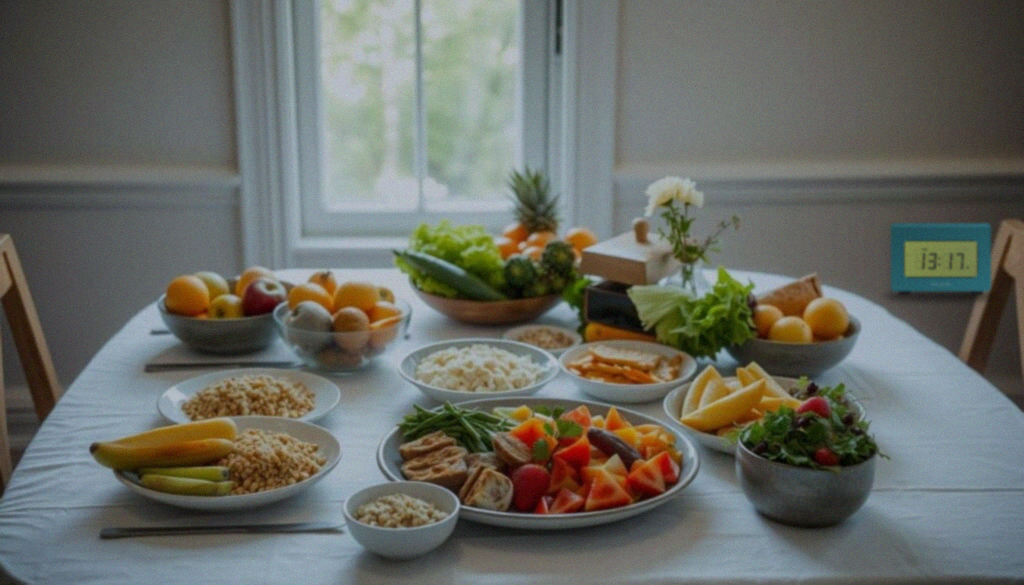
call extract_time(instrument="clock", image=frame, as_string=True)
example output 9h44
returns 13h17
